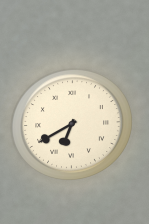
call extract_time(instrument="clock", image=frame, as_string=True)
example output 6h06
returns 6h40
